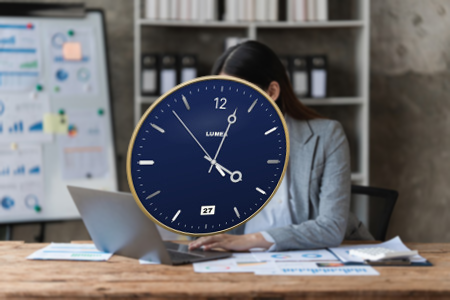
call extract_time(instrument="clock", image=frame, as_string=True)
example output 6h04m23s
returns 4h02m53s
